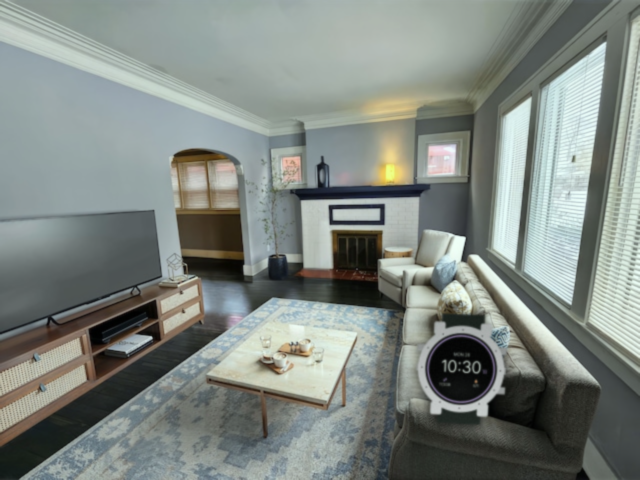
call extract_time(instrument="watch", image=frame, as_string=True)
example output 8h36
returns 10h30
